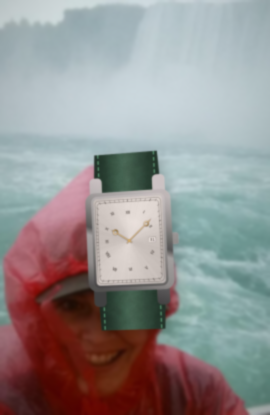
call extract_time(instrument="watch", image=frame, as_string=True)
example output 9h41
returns 10h08
